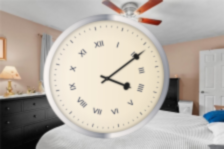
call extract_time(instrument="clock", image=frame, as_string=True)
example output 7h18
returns 4h11
